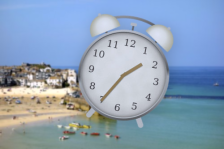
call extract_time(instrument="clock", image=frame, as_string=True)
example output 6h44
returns 1h35
